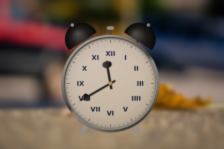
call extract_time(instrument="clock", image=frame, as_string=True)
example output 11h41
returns 11h40
